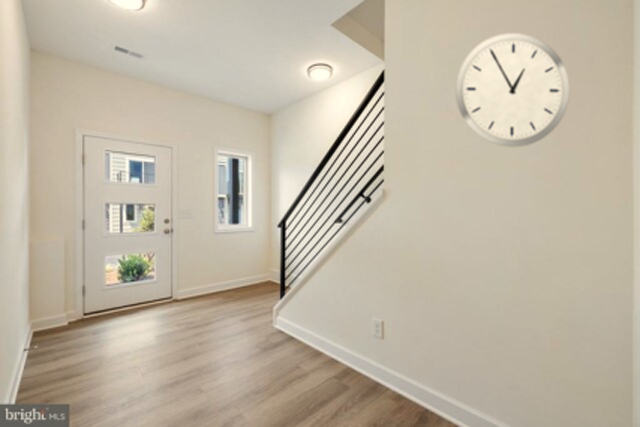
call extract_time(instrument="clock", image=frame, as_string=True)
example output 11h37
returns 12h55
